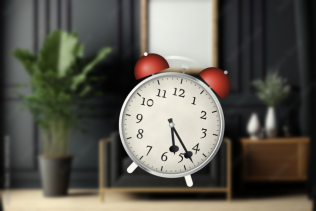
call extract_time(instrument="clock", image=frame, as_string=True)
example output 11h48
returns 5h23
